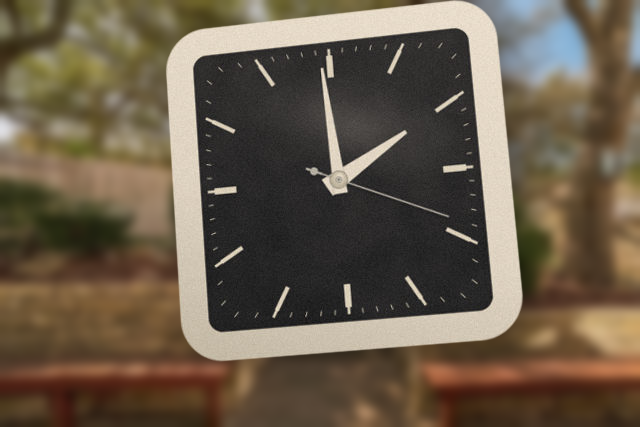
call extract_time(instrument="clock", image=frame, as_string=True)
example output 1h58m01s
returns 1h59m19s
